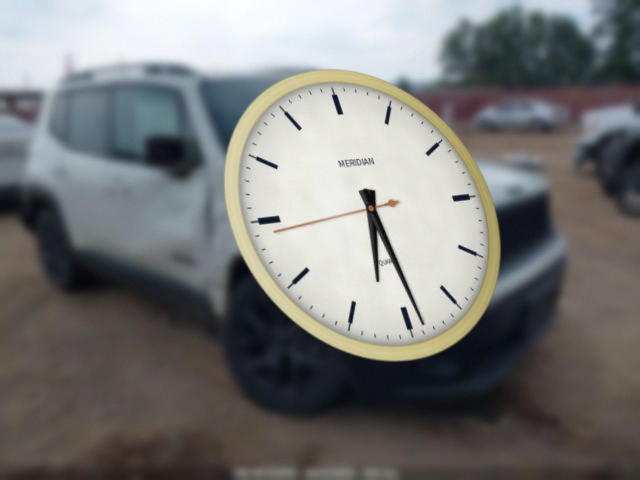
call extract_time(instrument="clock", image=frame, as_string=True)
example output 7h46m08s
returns 6h28m44s
